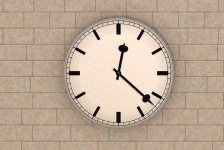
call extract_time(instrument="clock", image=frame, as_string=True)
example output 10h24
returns 12h22
